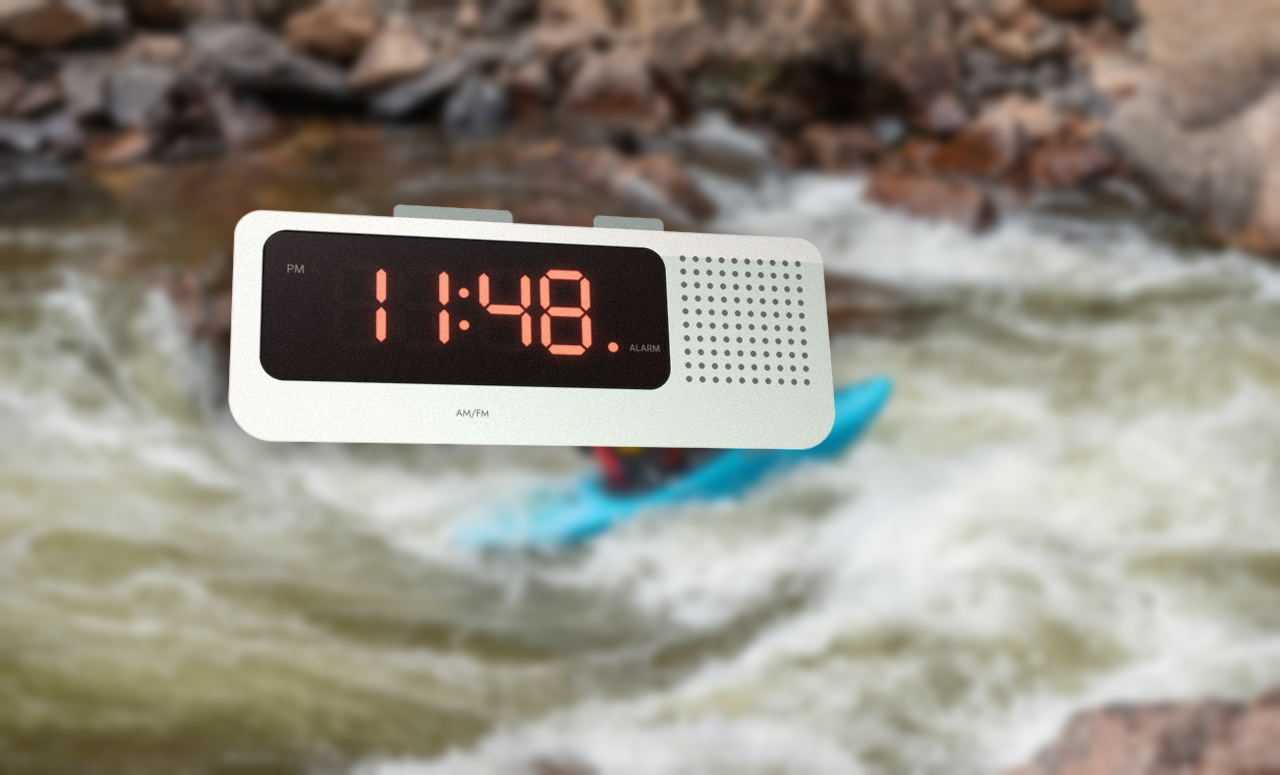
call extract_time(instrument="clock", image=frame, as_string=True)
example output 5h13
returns 11h48
